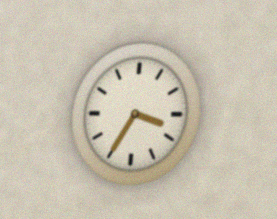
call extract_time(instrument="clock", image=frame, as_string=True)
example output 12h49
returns 3h35
